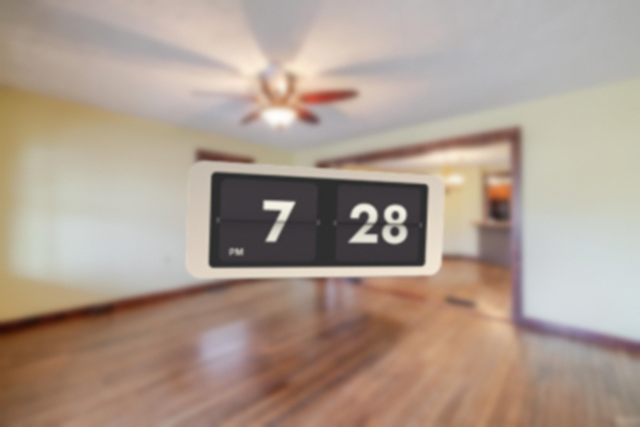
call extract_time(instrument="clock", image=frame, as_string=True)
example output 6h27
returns 7h28
